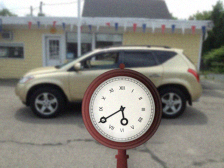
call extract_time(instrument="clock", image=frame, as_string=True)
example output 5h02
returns 5h40
